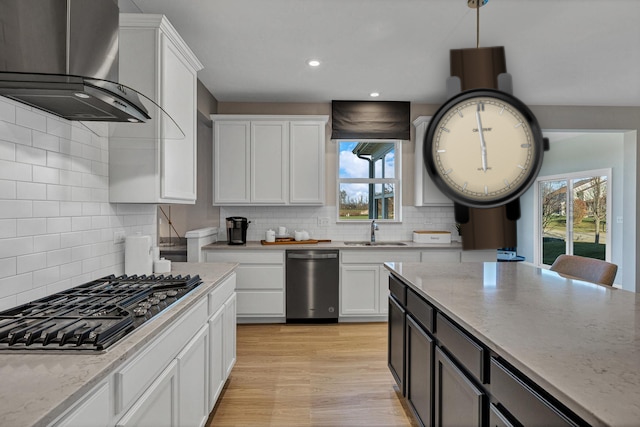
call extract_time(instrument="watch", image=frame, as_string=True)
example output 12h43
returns 5h59
